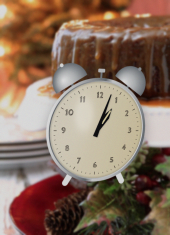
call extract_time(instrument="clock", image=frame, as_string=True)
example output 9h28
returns 1h03
